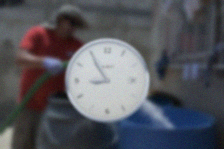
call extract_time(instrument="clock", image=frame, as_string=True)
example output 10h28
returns 8h55
